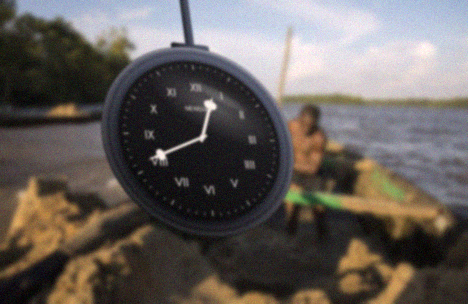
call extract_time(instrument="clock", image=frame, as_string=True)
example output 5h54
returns 12h41
